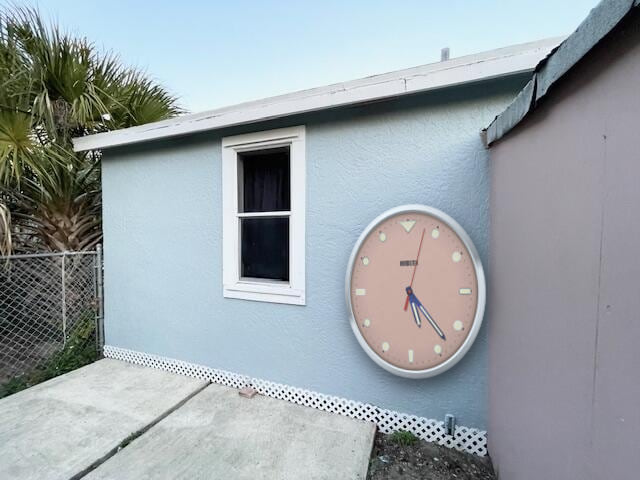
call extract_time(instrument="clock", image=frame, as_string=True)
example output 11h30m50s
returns 5h23m03s
